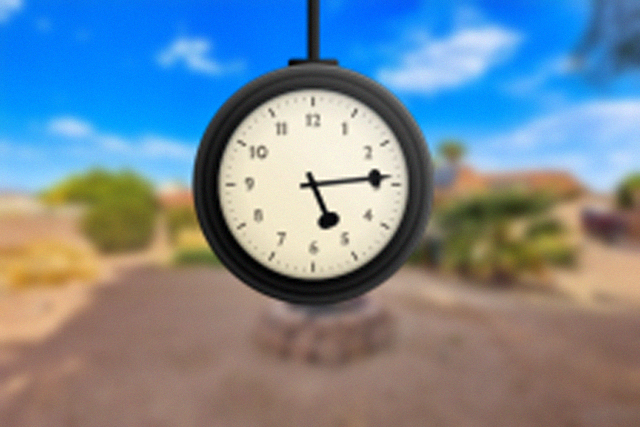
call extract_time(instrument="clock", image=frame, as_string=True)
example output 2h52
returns 5h14
